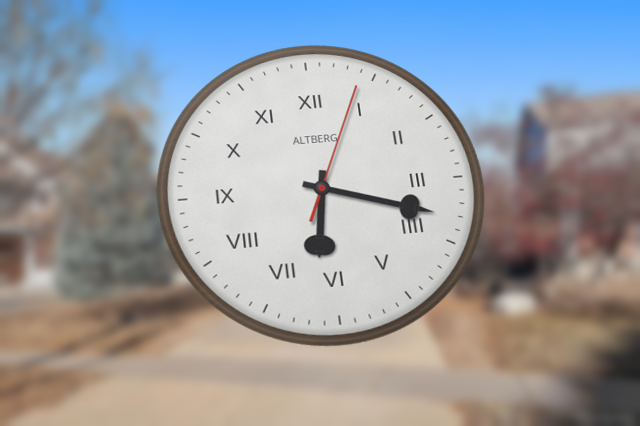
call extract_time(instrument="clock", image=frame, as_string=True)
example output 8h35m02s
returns 6h18m04s
